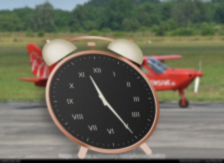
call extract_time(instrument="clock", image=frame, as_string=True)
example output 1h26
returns 11h25
